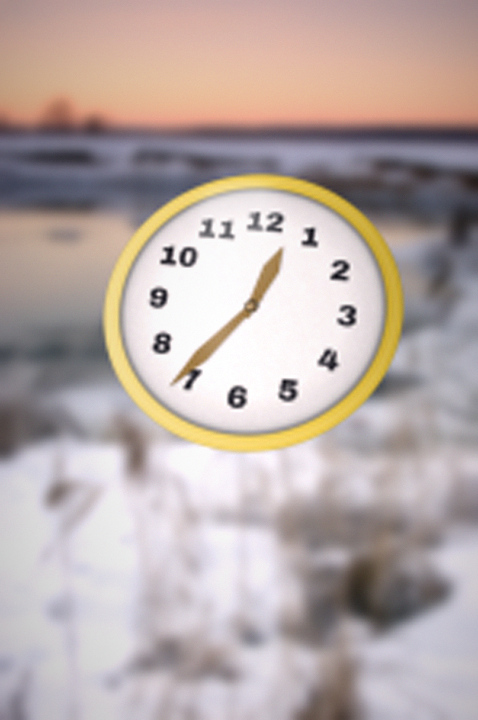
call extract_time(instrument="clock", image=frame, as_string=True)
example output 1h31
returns 12h36
